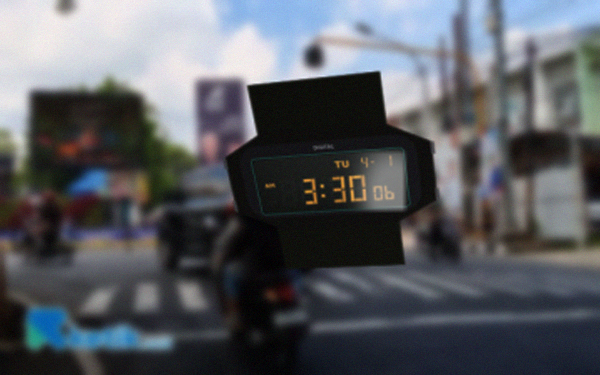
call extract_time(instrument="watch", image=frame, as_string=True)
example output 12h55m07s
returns 3h30m06s
